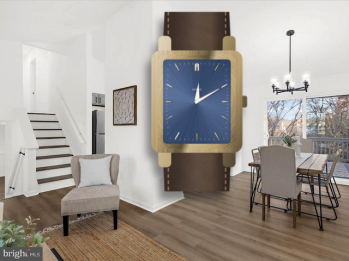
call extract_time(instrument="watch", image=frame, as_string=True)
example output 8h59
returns 12h10
